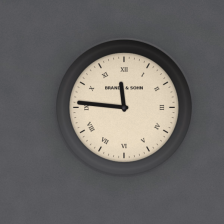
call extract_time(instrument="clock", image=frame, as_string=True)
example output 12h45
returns 11h46
